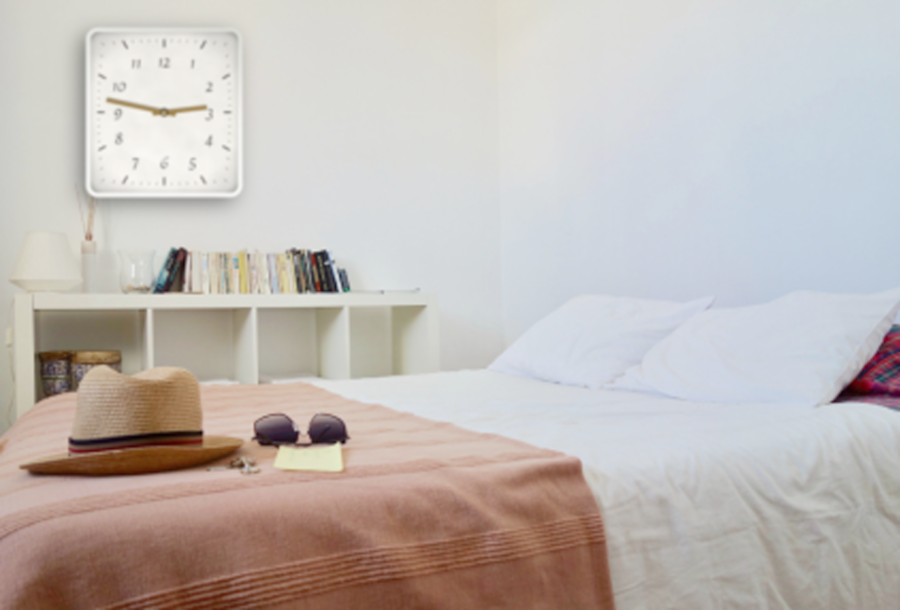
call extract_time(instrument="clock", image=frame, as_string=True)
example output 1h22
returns 2h47
